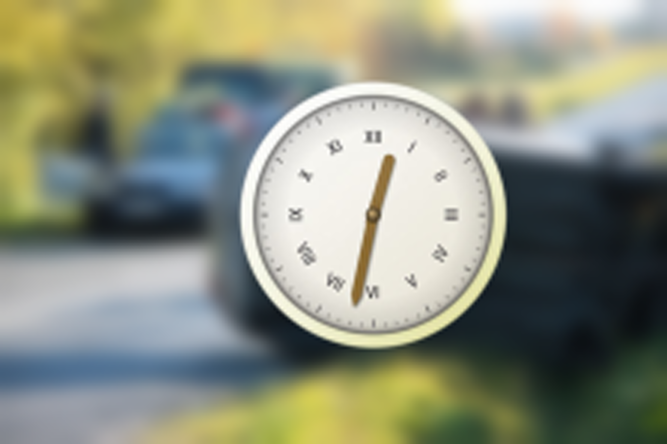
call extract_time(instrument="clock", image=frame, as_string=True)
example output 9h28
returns 12h32
